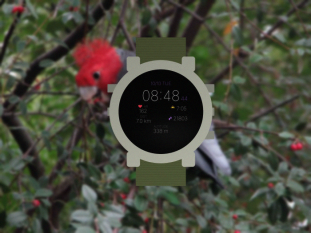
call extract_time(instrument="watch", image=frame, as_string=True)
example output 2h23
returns 8h48
